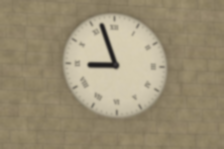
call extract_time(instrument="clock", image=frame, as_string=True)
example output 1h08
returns 8h57
